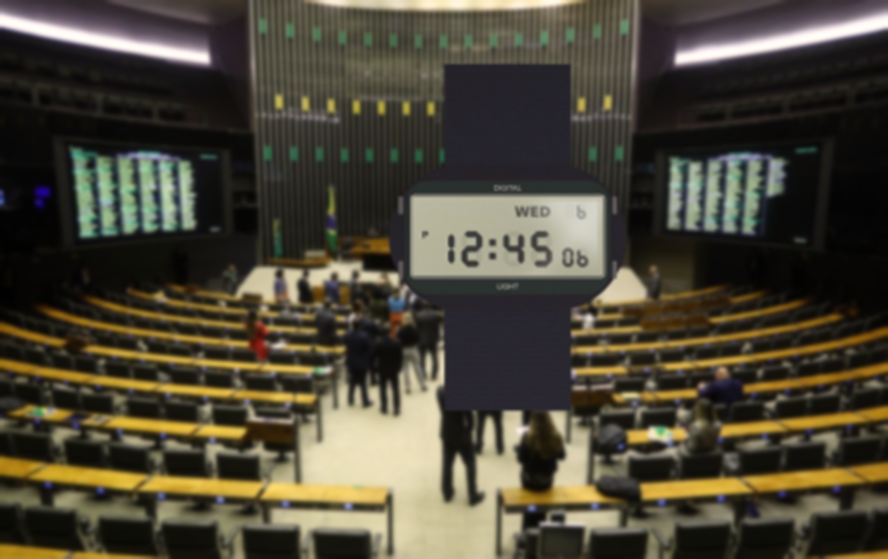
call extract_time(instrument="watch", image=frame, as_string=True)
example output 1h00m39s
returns 12h45m06s
